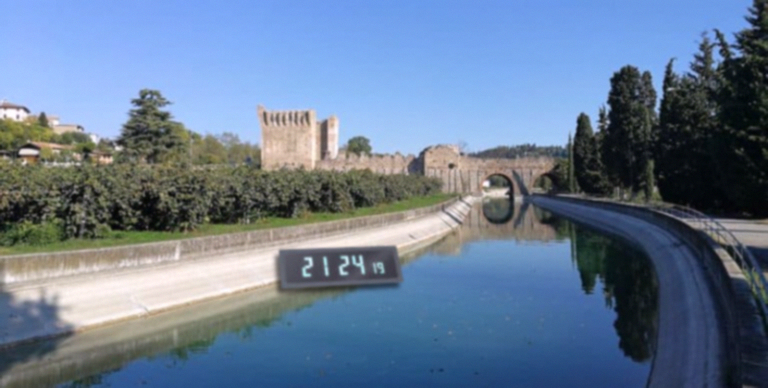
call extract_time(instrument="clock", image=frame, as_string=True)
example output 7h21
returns 21h24
